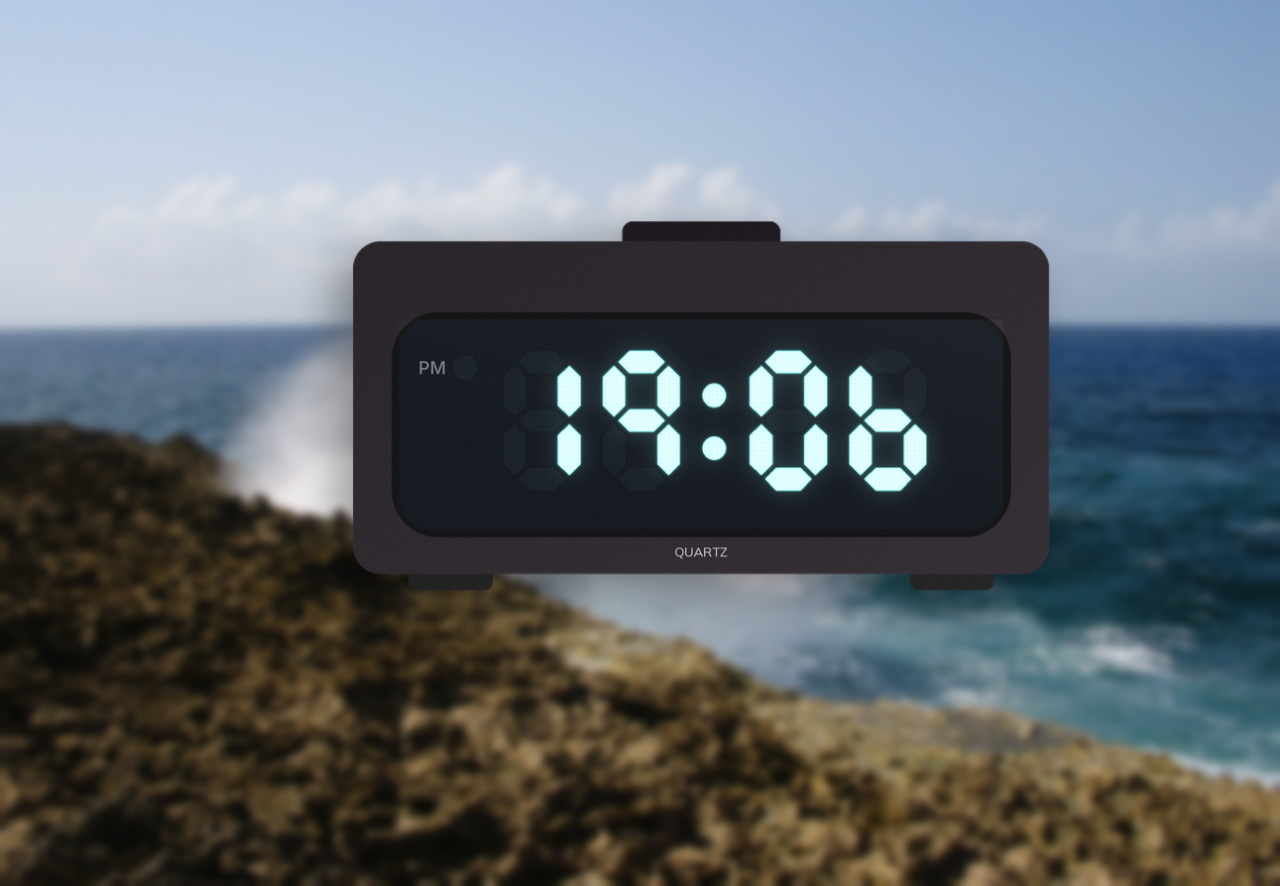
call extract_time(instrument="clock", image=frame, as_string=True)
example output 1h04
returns 19h06
